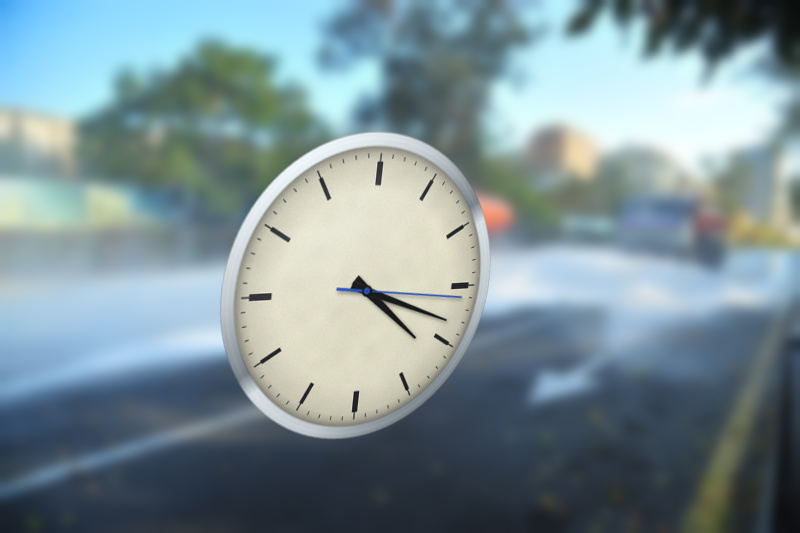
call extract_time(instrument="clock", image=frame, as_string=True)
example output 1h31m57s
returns 4h18m16s
